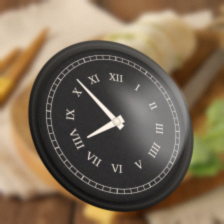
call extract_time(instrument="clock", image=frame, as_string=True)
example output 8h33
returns 7h52
